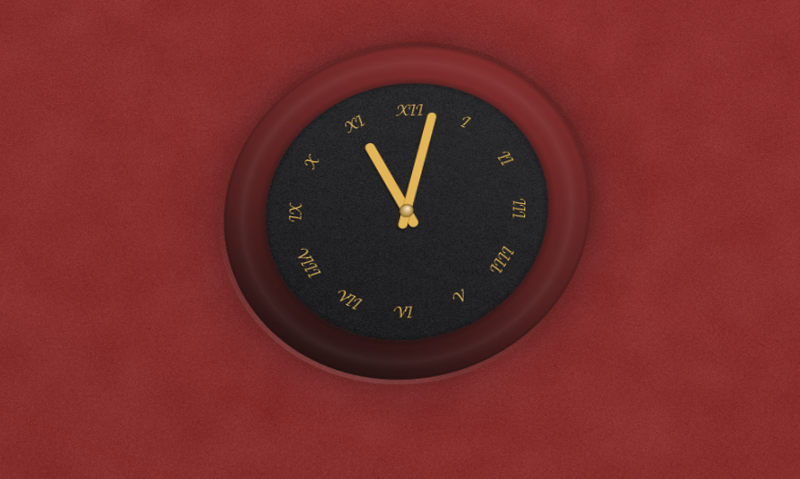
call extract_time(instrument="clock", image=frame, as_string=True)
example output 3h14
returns 11h02
